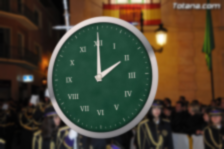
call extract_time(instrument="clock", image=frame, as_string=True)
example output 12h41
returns 2h00
